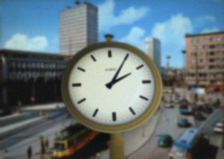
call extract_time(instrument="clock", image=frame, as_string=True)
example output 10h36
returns 2h05
